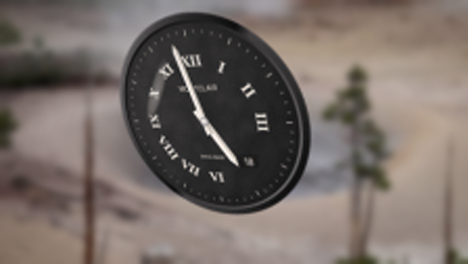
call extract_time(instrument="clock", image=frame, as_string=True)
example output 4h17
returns 4h58
